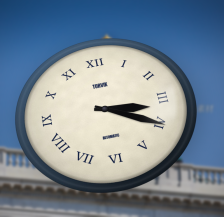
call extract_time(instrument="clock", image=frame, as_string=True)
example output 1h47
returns 3h20
